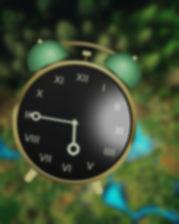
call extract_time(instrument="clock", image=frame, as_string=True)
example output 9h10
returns 5h45
